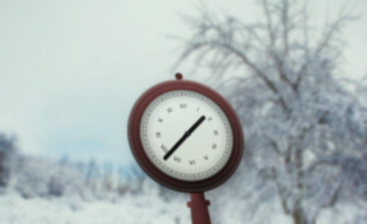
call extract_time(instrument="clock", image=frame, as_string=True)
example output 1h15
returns 1h38
